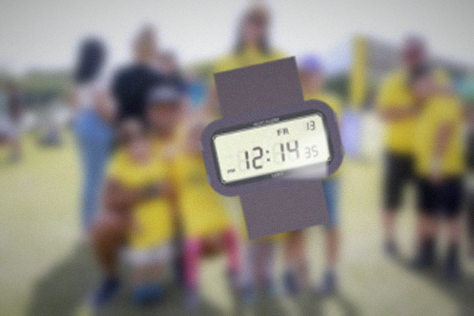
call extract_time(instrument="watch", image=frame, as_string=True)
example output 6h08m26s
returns 12h14m35s
